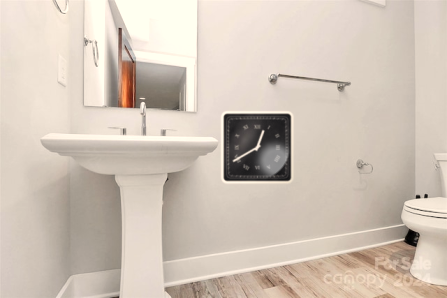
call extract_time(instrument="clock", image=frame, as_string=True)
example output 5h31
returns 12h40
